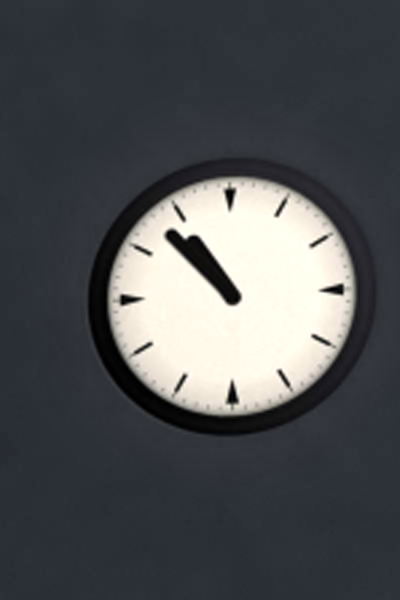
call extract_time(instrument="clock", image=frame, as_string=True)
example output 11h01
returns 10h53
